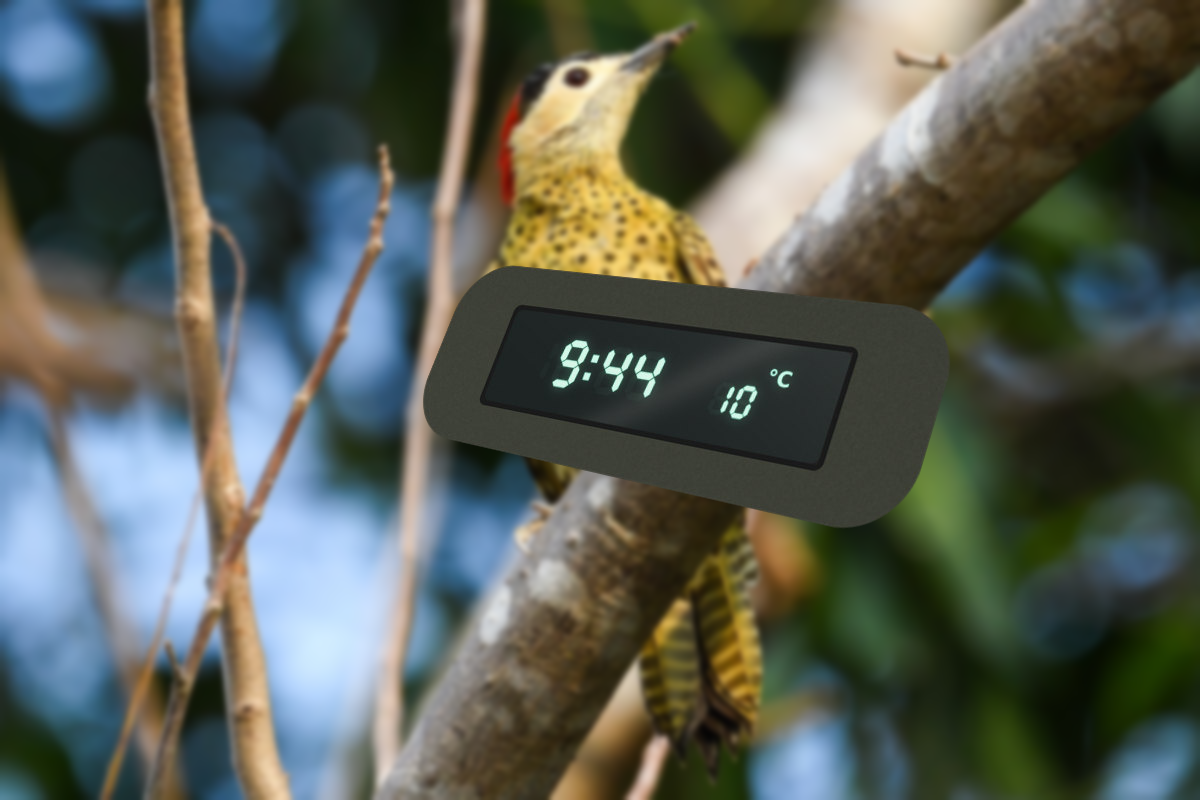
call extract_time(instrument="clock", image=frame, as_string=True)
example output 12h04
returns 9h44
